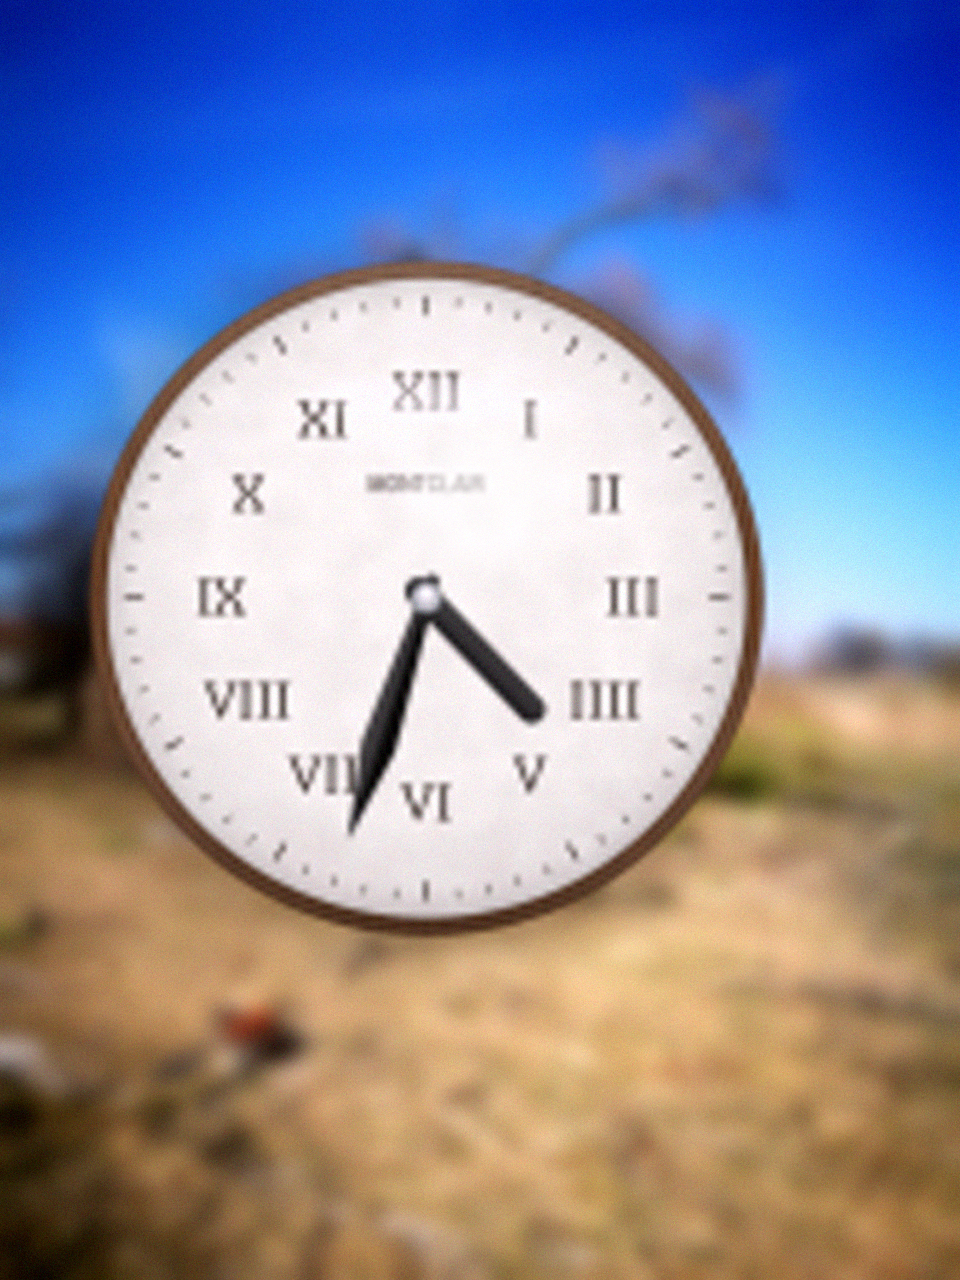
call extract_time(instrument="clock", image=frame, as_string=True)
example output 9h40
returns 4h33
